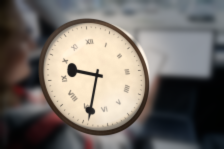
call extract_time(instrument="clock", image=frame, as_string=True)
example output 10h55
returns 9h34
